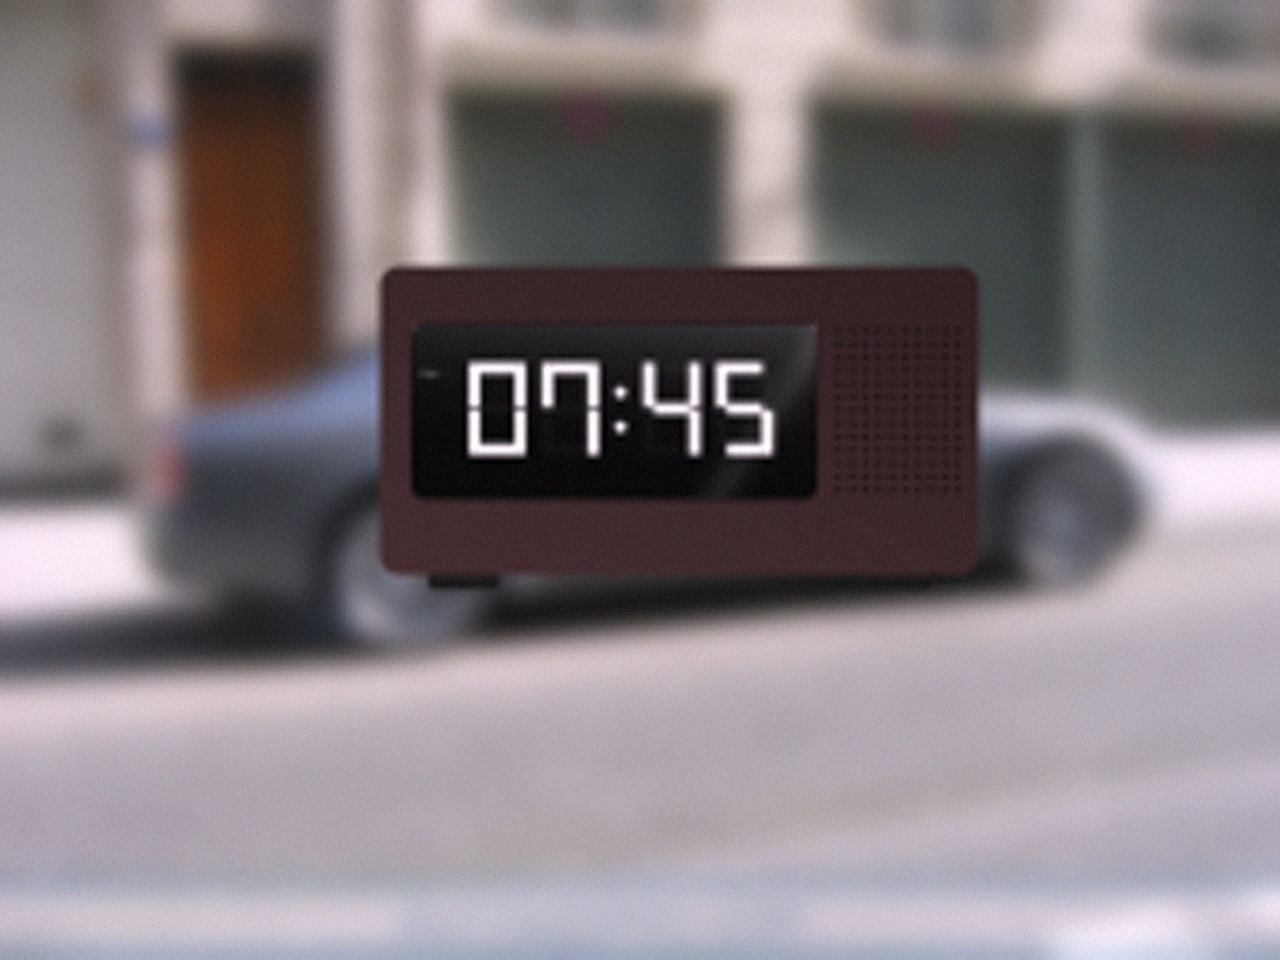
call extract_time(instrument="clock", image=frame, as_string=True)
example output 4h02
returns 7h45
